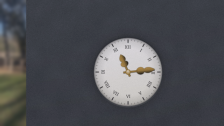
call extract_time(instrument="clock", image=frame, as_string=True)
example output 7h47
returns 11h14
